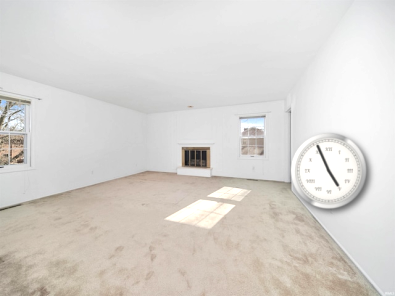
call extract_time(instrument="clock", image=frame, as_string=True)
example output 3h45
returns 4h56
